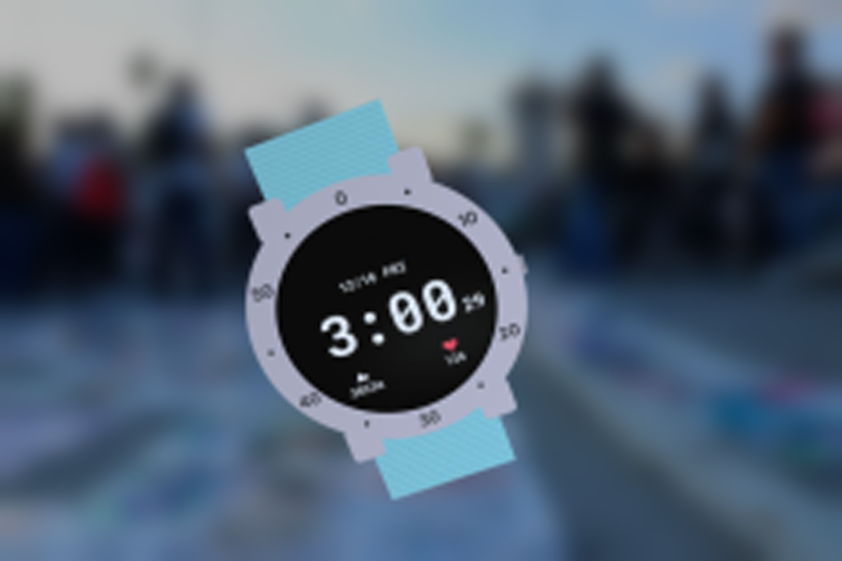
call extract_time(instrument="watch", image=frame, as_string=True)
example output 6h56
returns 3h00
